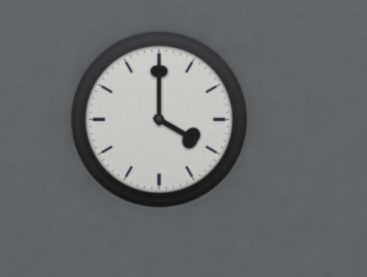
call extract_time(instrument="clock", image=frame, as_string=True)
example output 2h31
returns 4h00
